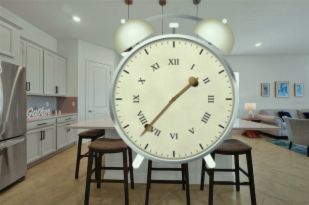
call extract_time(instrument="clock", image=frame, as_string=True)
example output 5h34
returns 1h37
